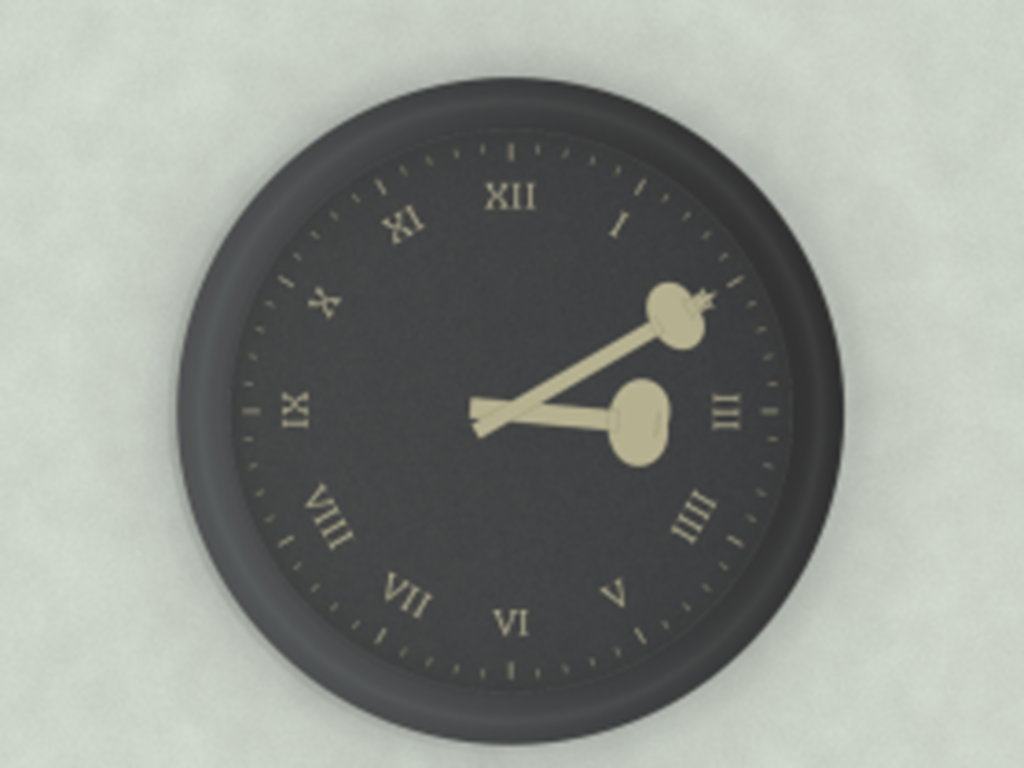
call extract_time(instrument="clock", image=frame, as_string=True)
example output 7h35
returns 3h10
